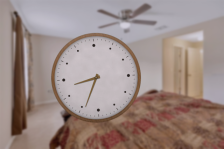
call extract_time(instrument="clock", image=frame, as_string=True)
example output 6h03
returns 8h34
